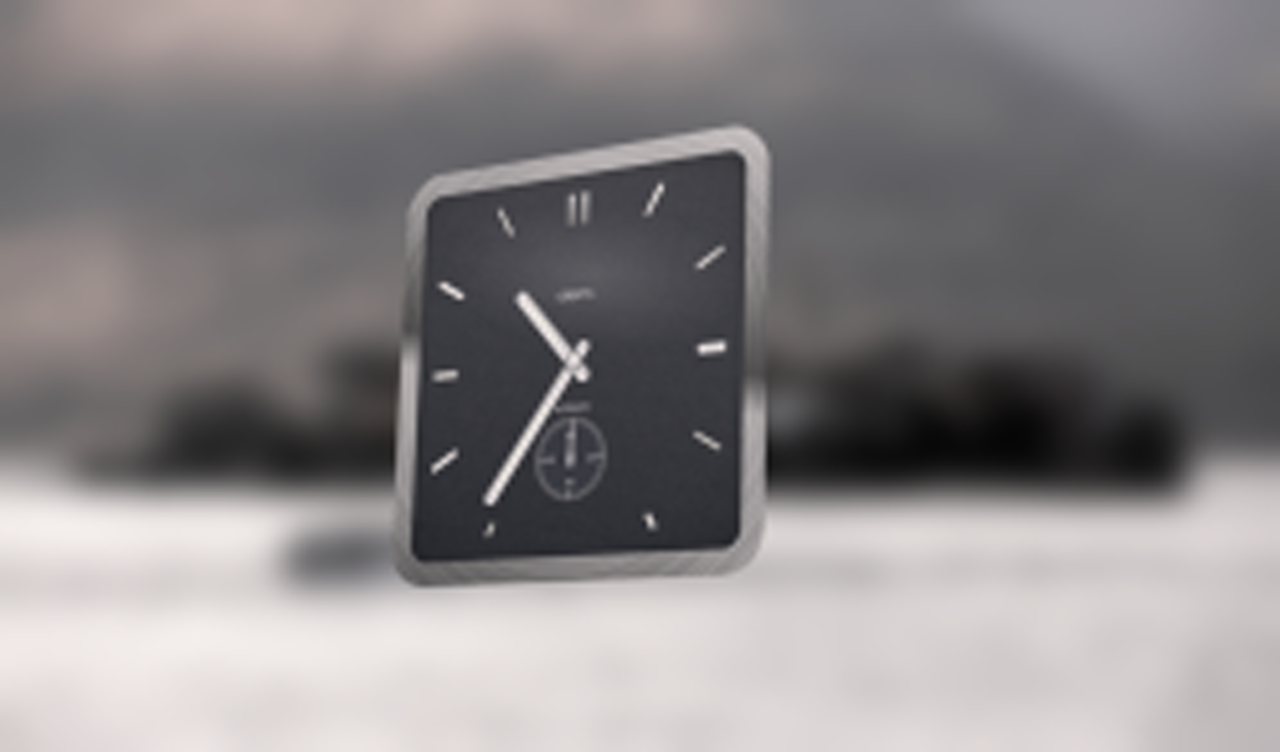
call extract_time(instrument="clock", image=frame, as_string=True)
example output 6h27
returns 10h36
